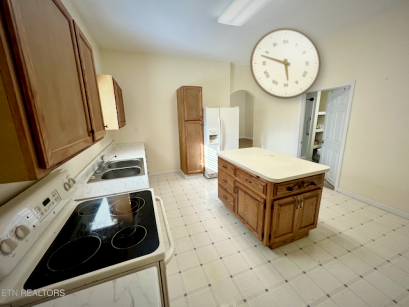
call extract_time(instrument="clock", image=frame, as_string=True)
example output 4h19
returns 5h48
